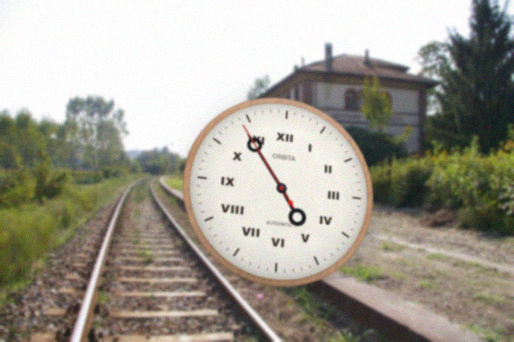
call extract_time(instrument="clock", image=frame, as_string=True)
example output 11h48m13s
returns 4h53m54s
